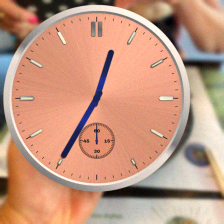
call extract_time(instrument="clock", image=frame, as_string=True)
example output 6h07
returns 12h35
